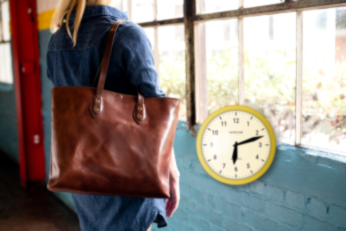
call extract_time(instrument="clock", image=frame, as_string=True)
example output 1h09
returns 6h12
